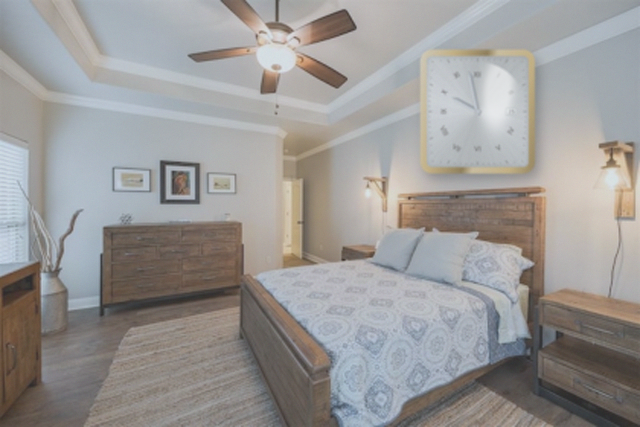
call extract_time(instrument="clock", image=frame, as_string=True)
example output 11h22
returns 9h58
